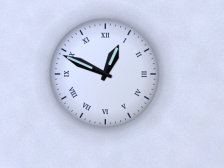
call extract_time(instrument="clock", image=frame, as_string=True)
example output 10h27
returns 12h49
